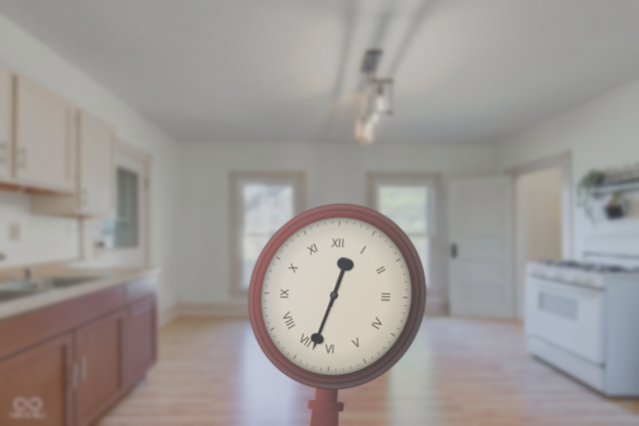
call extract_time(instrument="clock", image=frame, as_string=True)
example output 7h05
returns 12h33
